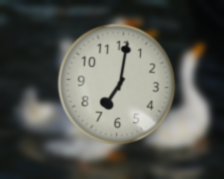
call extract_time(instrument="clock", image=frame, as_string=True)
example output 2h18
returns 7h01
